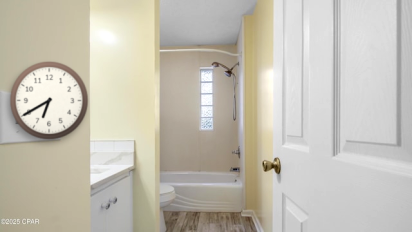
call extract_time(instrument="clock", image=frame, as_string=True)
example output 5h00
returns 6h40
